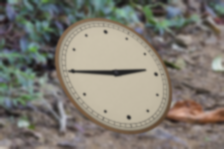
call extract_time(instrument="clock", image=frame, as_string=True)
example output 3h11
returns 2h45
